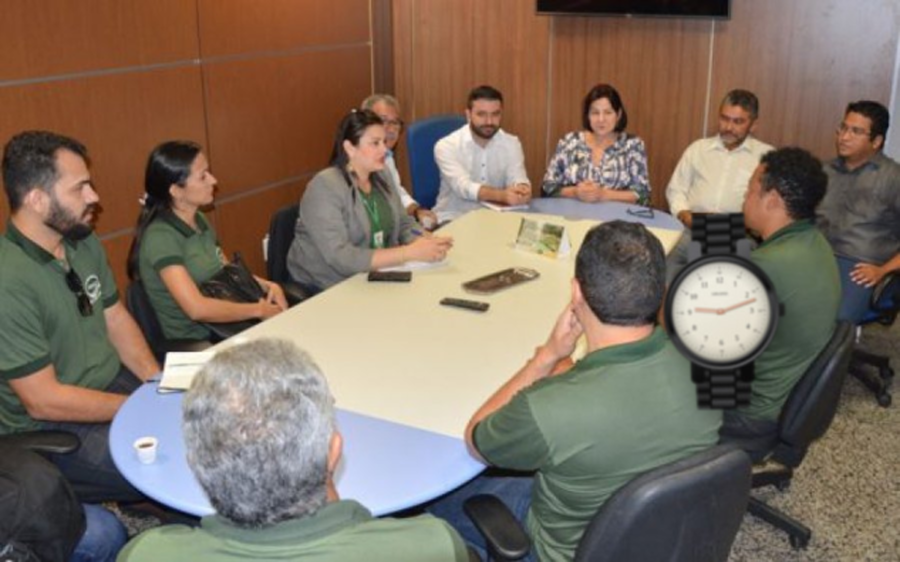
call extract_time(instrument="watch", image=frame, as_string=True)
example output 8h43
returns 9h12
